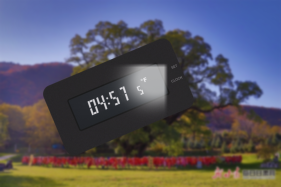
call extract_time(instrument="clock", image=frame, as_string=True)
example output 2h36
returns 4h57
